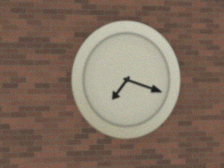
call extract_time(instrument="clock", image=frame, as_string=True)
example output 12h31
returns 7h18
